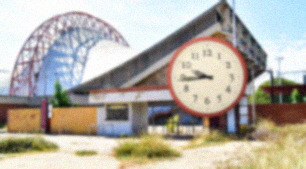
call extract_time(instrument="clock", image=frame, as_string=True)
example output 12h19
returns 9h44
